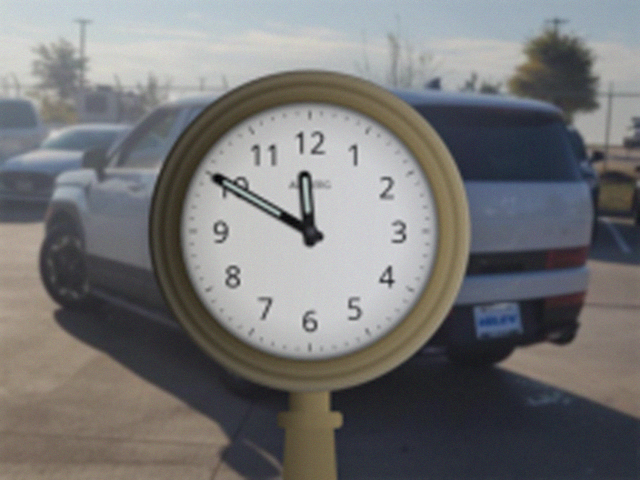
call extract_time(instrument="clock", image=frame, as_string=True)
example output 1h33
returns 11h50
